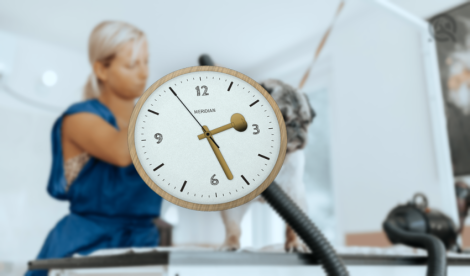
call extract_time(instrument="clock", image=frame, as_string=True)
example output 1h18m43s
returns 2h26m55s
